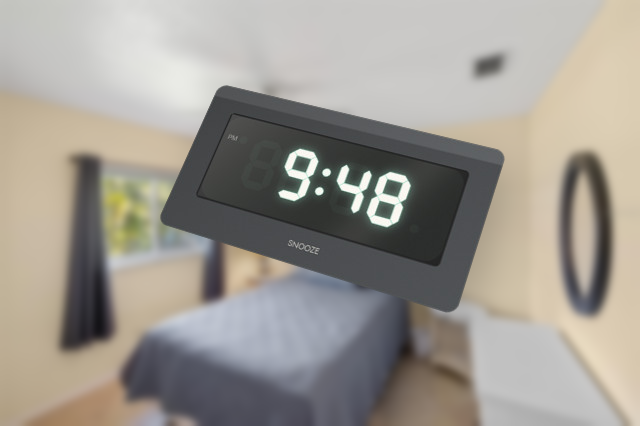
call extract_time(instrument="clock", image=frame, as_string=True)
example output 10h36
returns 9h48
